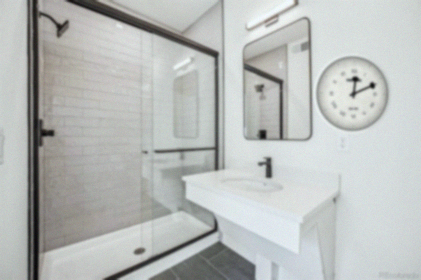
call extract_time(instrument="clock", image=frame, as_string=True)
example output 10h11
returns 12h11
